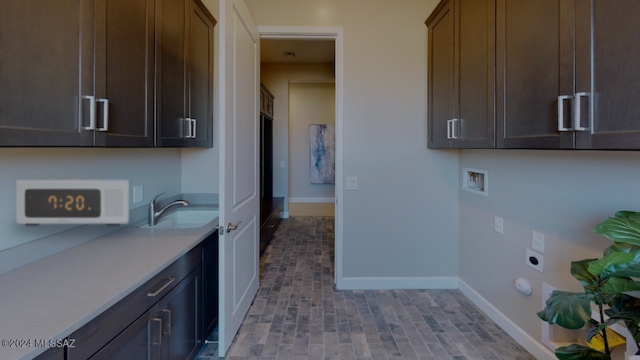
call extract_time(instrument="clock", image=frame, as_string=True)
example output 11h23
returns 7h20
